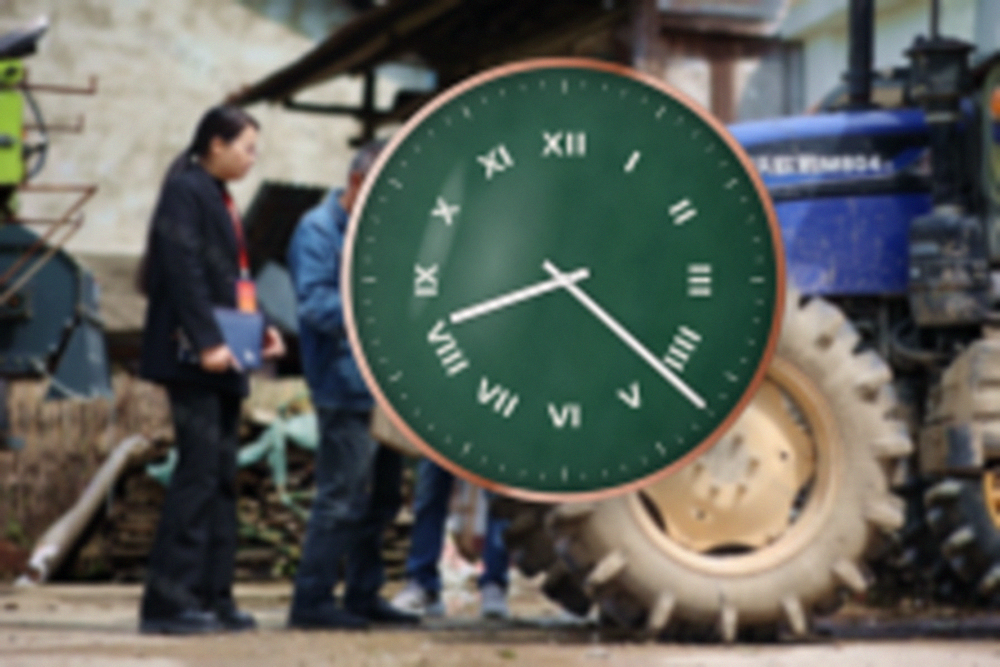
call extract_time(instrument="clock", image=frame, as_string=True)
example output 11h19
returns 8h22
